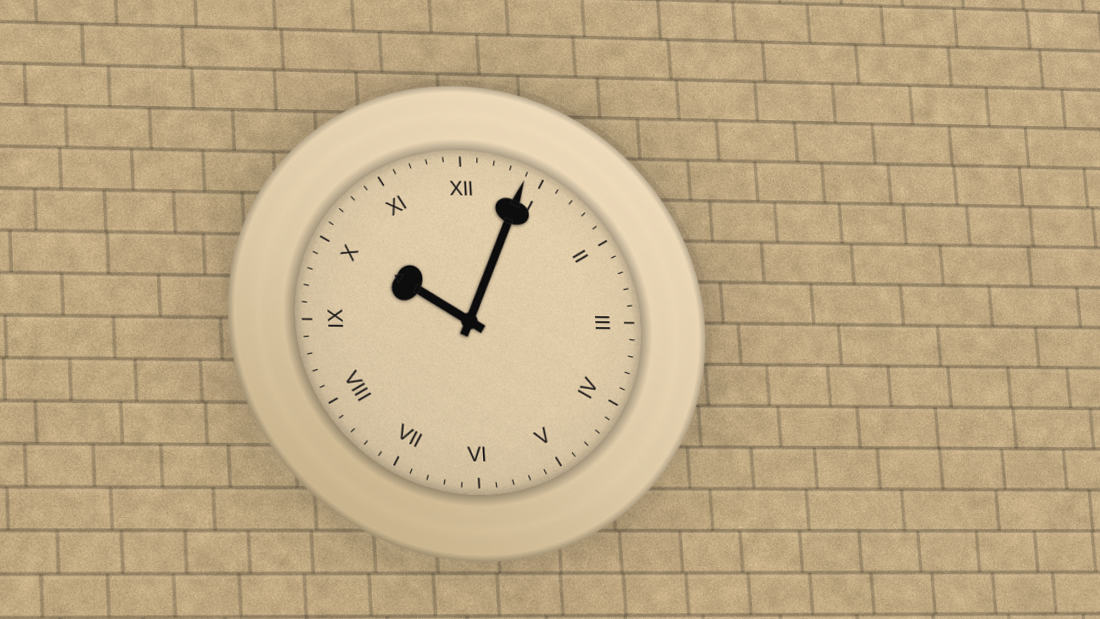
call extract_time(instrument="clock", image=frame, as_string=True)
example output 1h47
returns 10h04
